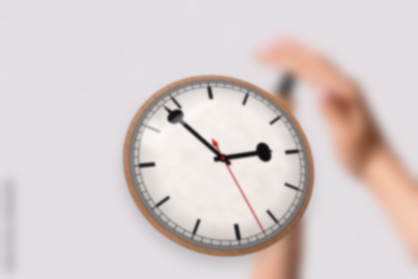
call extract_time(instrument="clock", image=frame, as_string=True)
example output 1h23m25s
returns 2h53m27s
